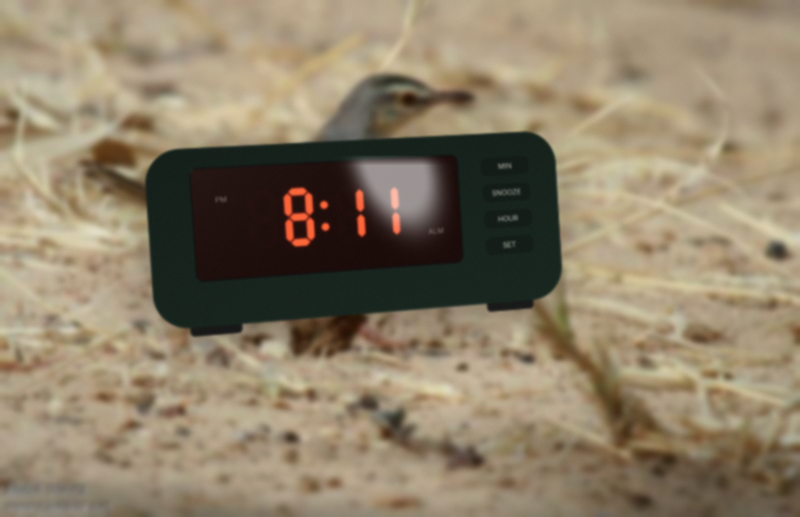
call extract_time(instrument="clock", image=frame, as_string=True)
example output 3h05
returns 8h11
